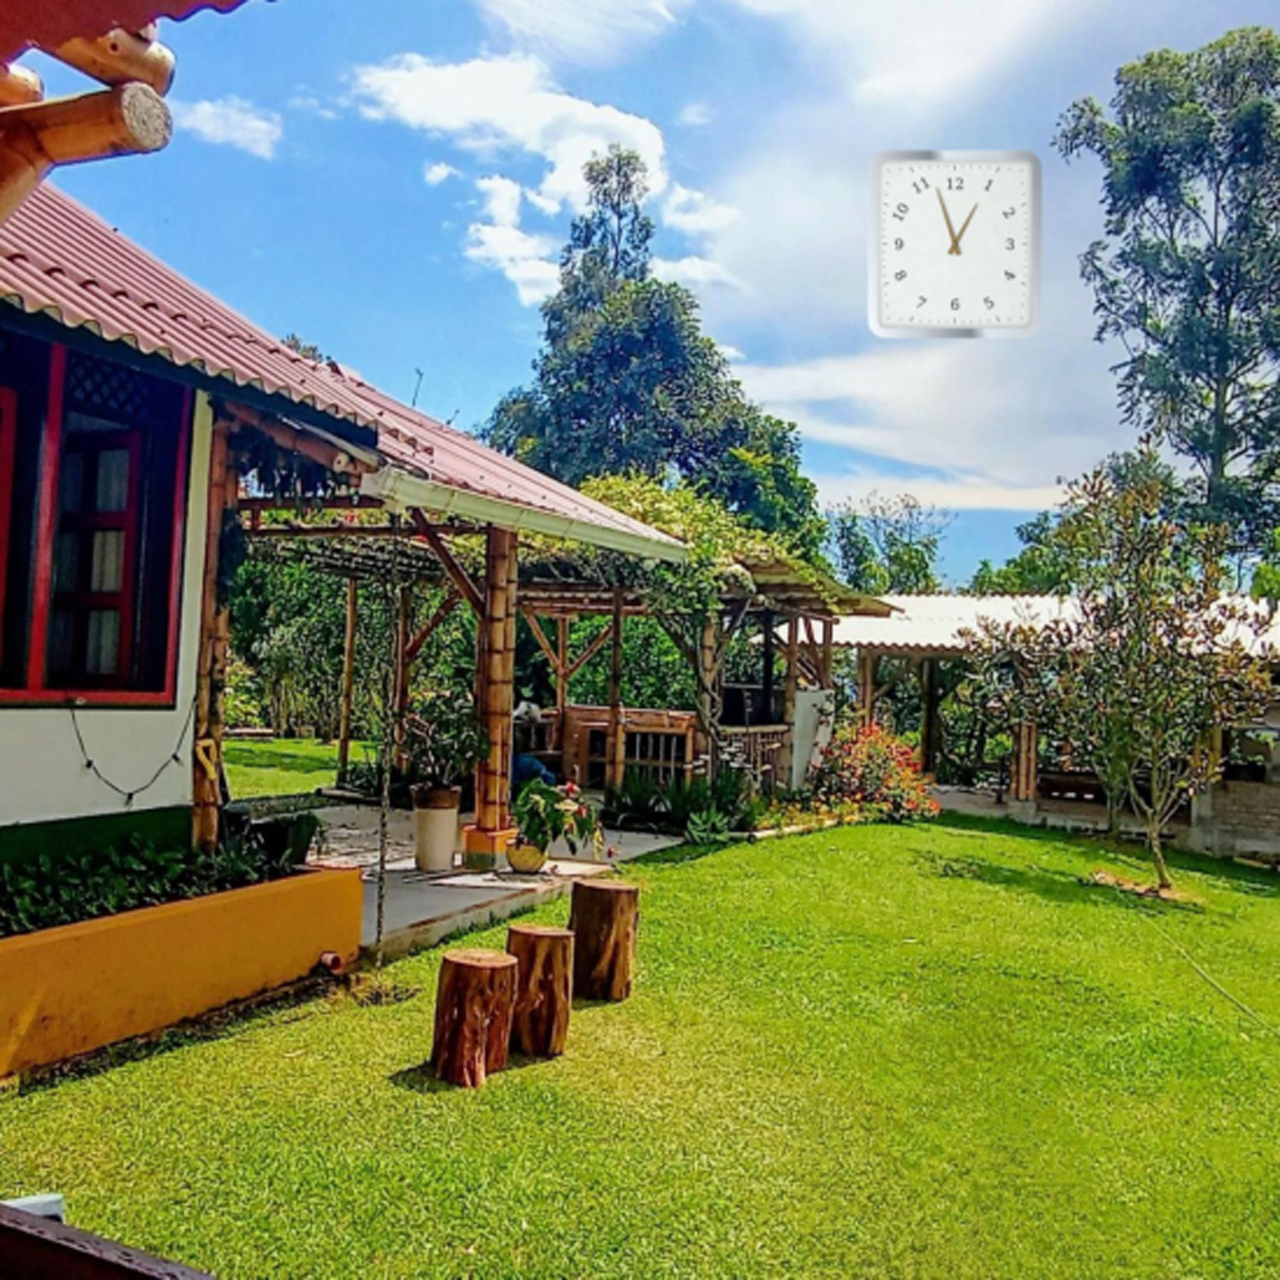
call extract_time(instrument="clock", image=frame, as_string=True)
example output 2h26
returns 12h57
